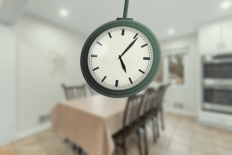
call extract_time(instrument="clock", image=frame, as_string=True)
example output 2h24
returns 5h06
